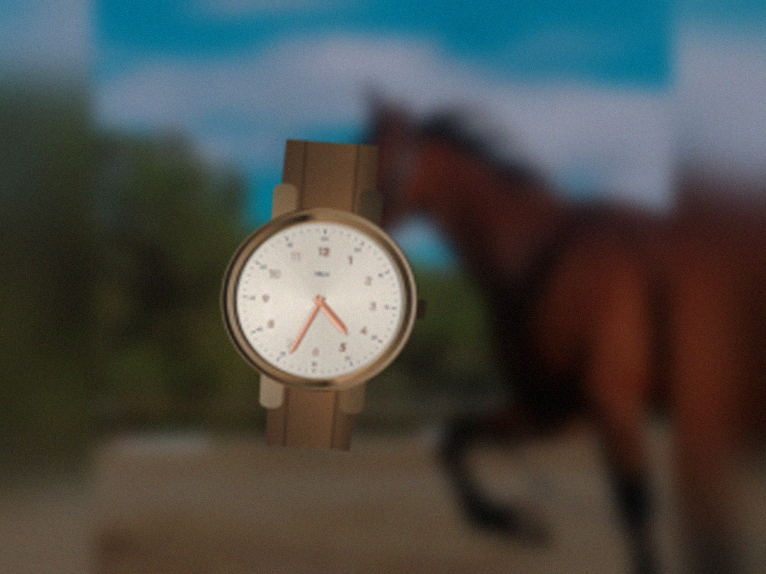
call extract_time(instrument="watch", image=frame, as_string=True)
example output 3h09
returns 4h34
